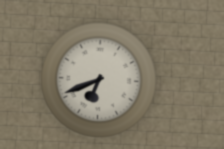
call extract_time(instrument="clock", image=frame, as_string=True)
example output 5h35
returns 6h41
